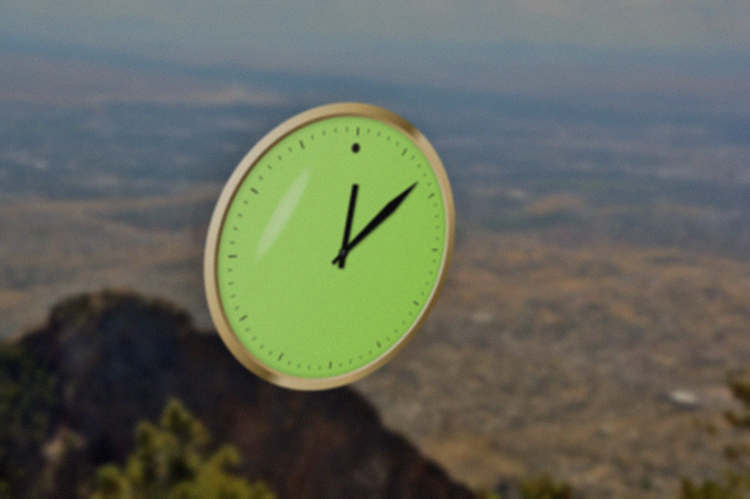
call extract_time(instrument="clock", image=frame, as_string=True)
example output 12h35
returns 12h08
